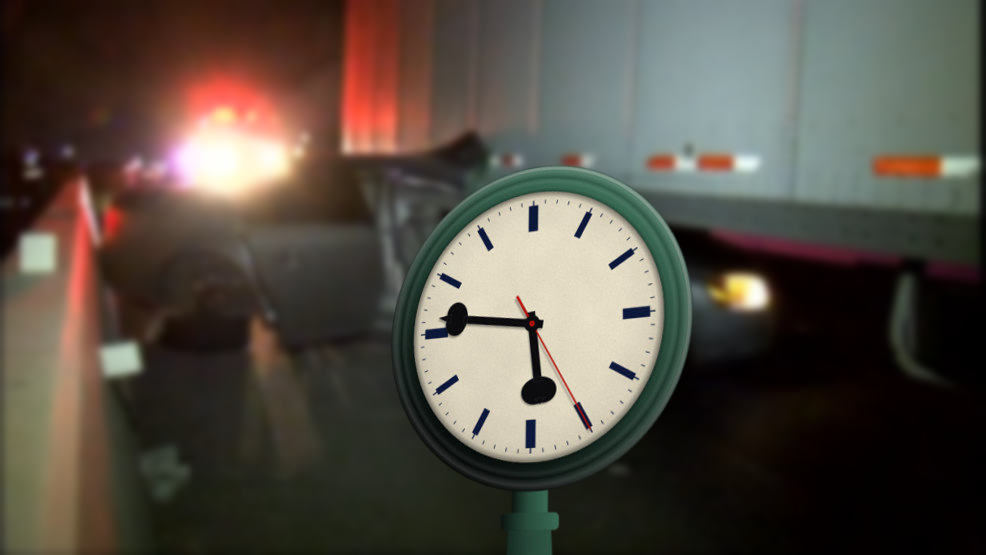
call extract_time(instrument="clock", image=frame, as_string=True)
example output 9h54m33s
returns 5h46m25s
